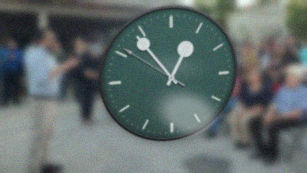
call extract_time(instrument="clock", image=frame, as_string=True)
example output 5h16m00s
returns 12h53m51s
